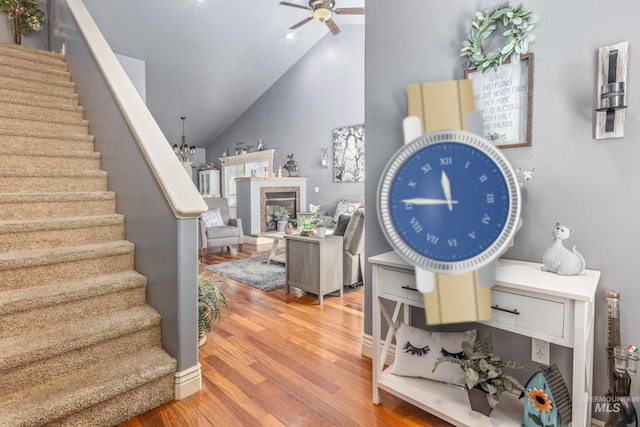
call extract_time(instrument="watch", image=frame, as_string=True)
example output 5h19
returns 11h46
